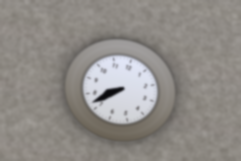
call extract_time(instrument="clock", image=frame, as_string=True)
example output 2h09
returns 7h37
